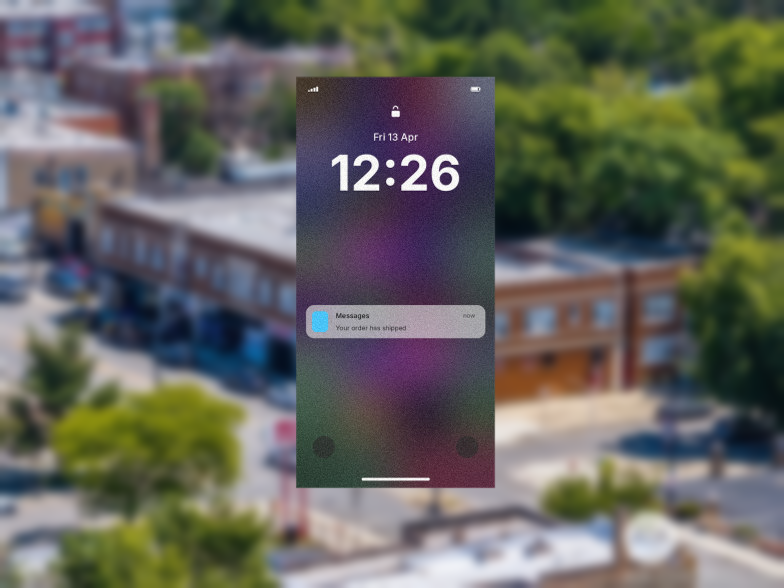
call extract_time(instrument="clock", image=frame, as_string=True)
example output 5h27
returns 12h26
